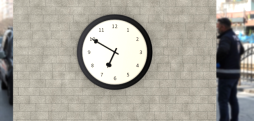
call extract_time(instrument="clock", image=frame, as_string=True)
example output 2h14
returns 6h50
